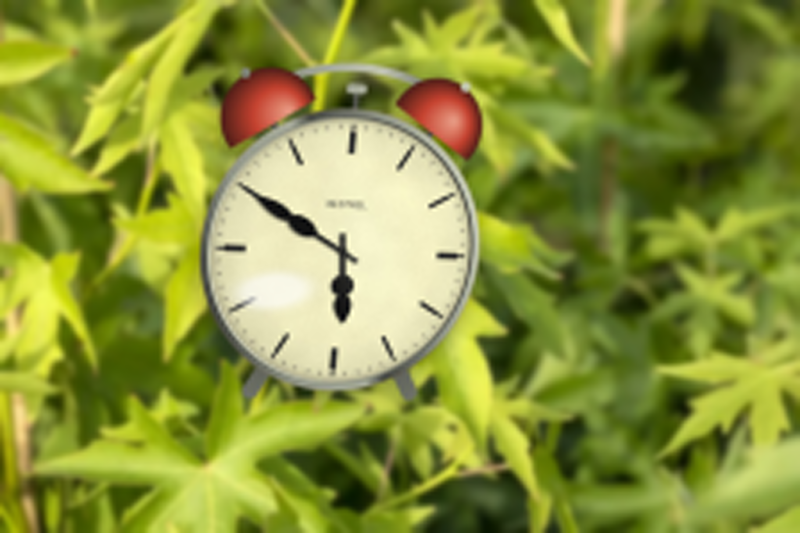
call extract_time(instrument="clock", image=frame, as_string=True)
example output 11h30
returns 5h50
